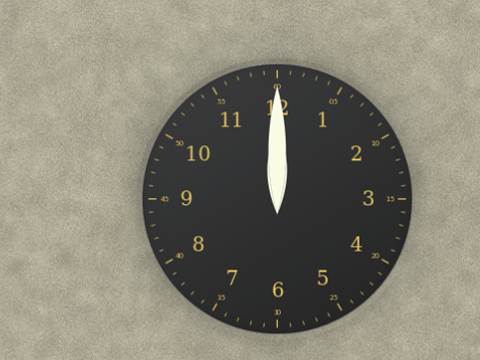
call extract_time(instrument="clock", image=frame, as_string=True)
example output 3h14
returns 12h00
